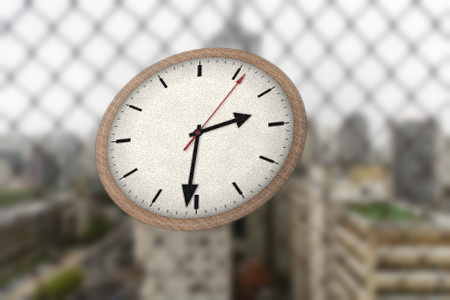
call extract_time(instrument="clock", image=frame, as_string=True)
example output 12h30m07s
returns 2h31m06s
